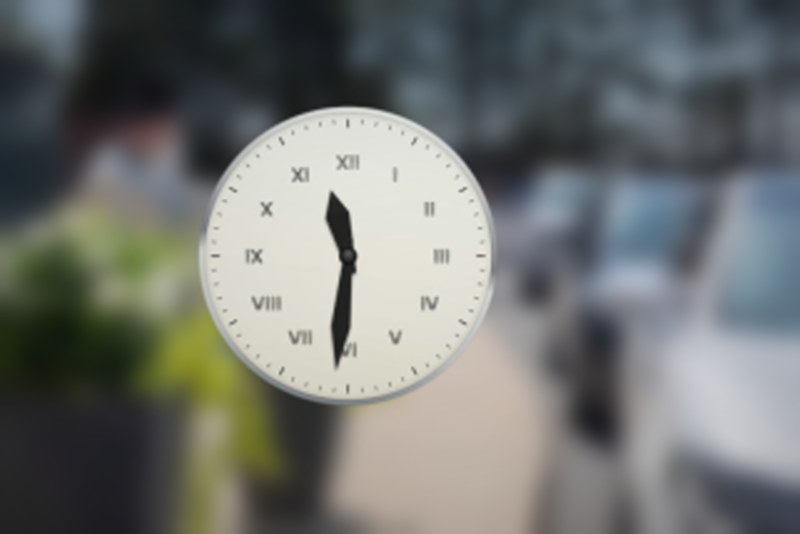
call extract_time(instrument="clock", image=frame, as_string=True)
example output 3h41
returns 11h31
